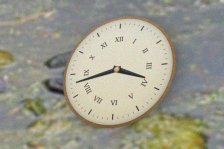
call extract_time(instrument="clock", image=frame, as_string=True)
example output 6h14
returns 3h43
